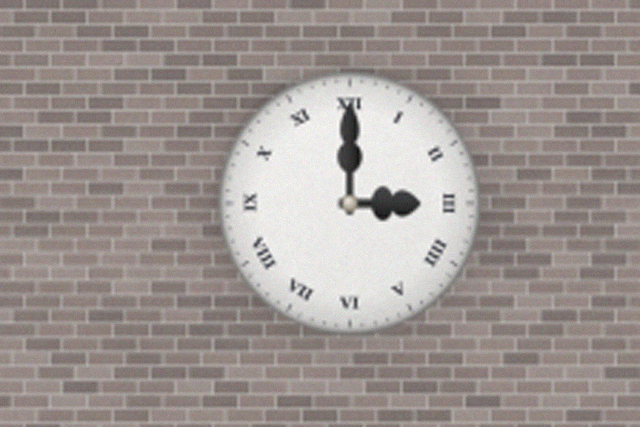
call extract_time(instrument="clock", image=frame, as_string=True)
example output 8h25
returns 3h00
